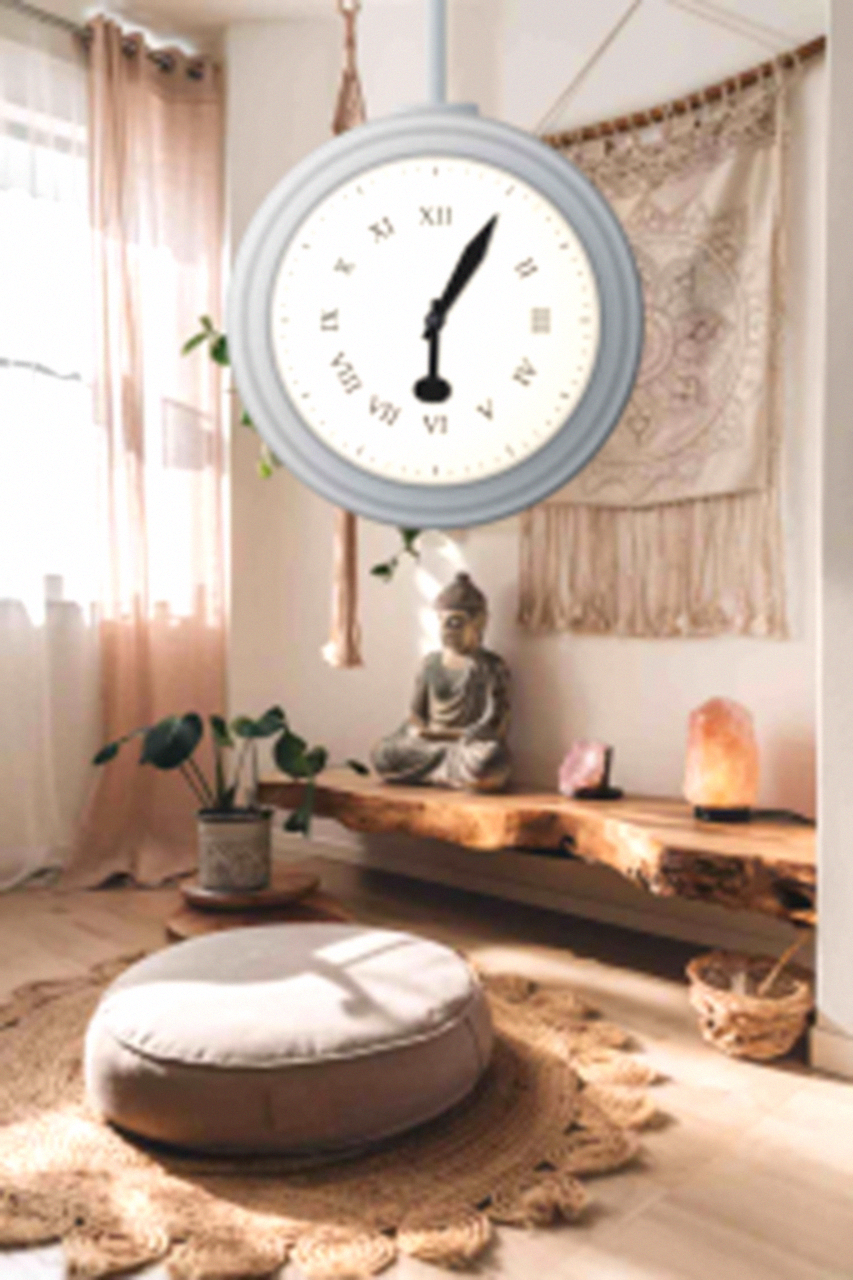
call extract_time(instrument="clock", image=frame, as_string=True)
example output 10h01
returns 6h05
